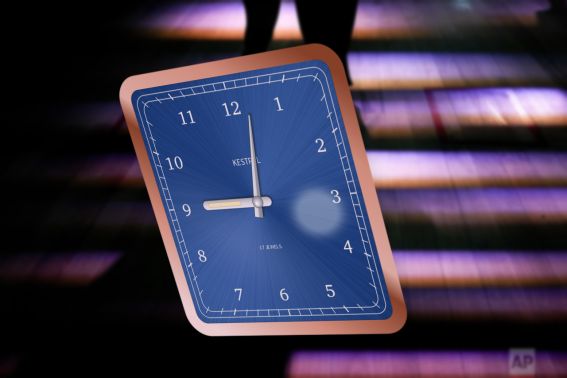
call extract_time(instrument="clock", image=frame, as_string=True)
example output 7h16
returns 9h02
